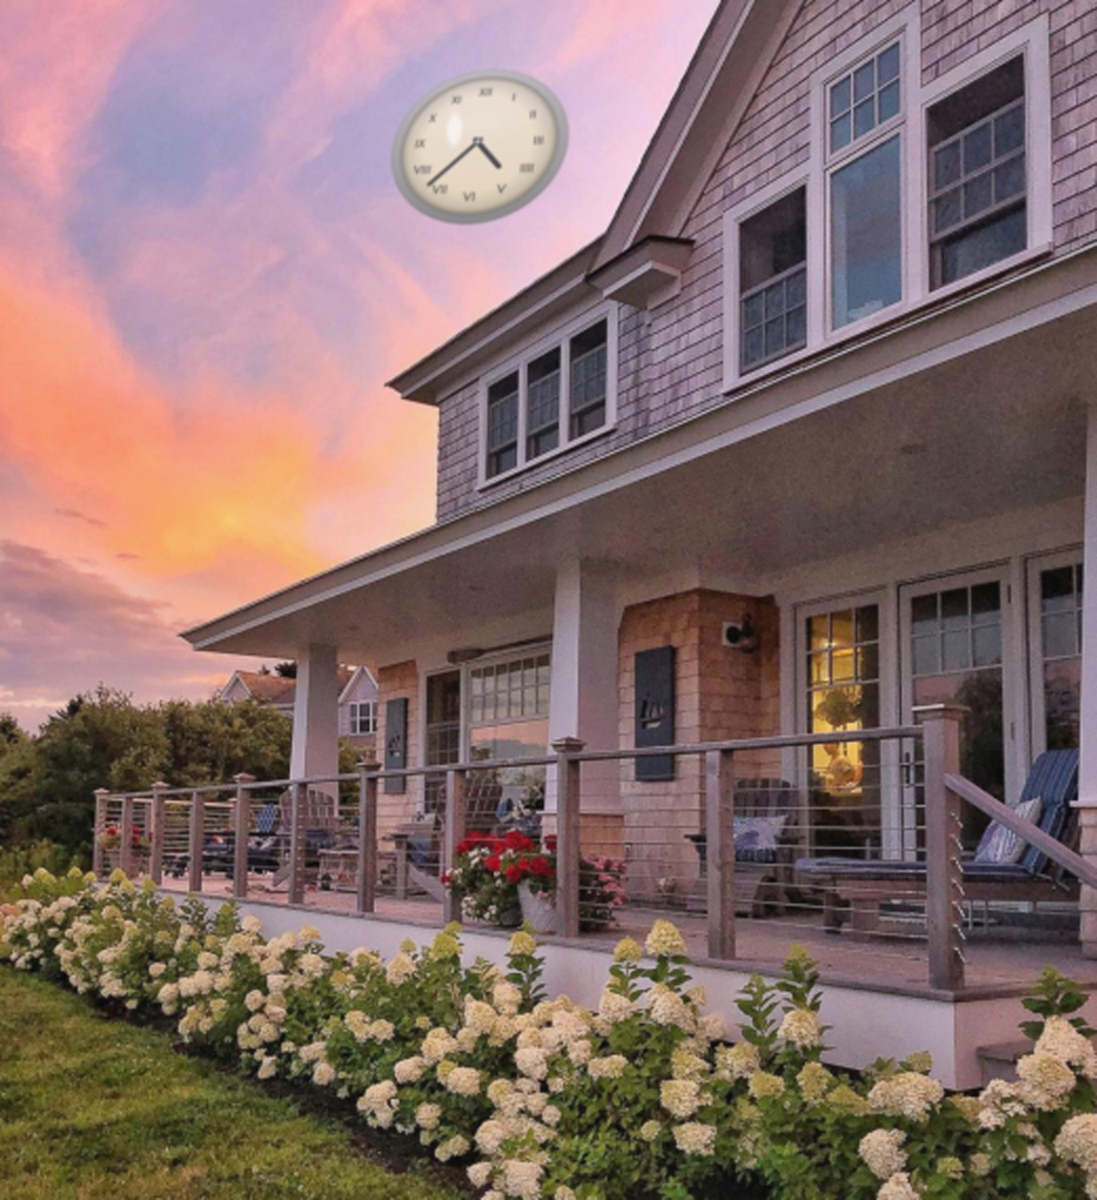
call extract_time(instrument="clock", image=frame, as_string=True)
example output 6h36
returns 4h37
